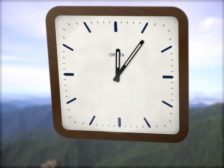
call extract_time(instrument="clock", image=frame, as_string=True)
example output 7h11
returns 12h06
